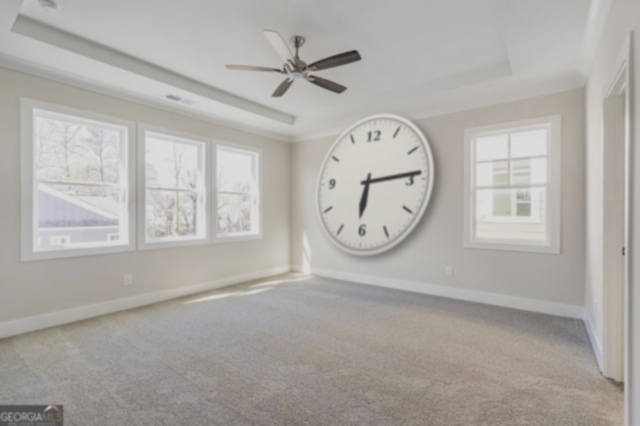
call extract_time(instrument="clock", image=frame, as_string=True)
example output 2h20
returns 6h14
